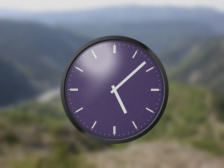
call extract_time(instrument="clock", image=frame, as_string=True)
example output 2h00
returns 5h08
